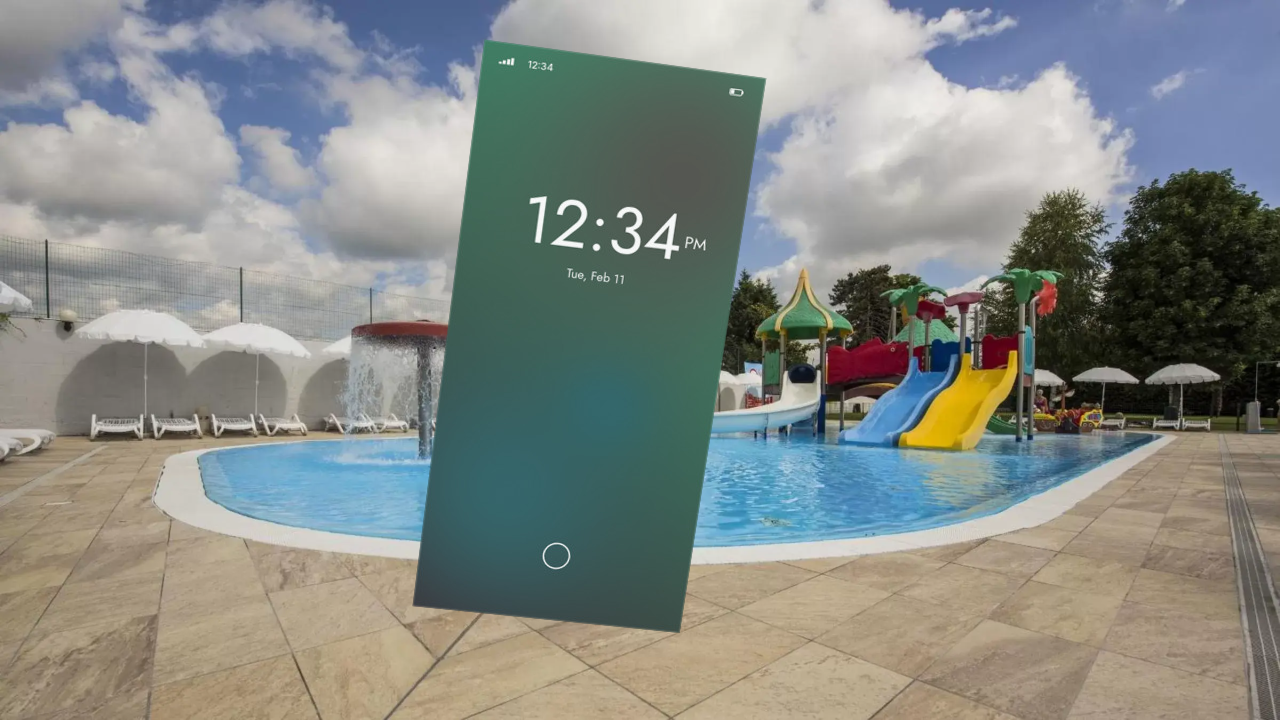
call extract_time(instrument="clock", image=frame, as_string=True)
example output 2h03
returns 12h34
